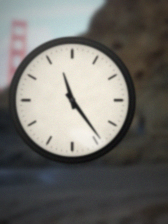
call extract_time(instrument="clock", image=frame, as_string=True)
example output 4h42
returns 11h24
